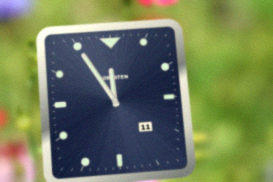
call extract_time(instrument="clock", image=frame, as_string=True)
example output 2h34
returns 11h55
